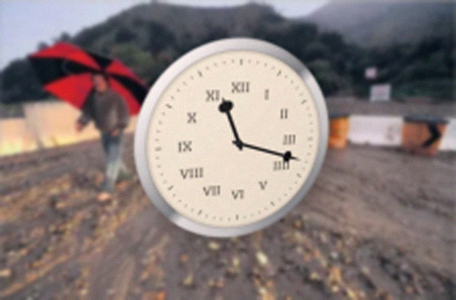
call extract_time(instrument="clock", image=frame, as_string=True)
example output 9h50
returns 11h18
